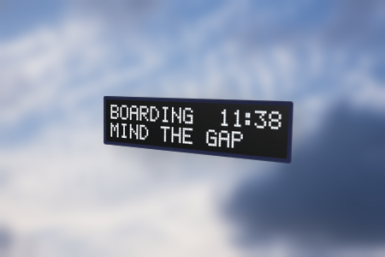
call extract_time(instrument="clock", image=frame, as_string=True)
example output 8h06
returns 11h38
